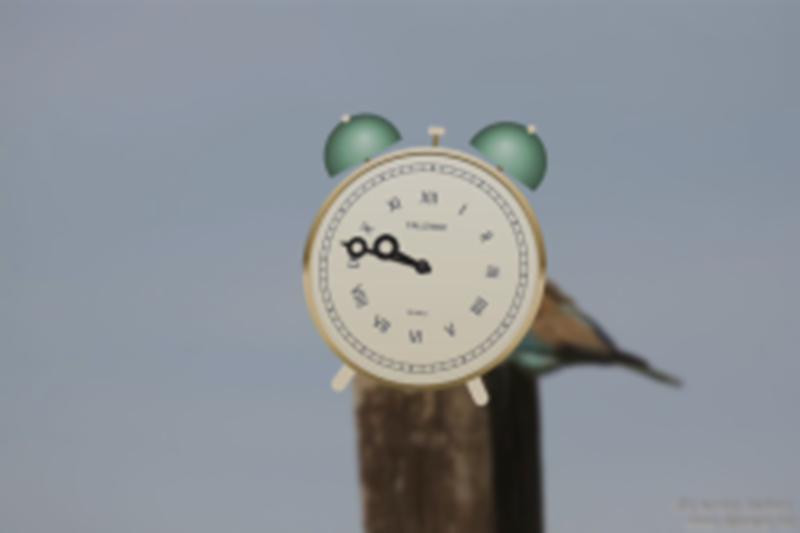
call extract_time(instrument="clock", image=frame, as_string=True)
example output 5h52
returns 9h47
